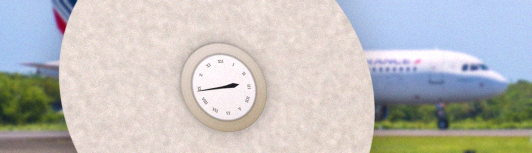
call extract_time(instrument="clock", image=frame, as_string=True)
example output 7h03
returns 2h44
